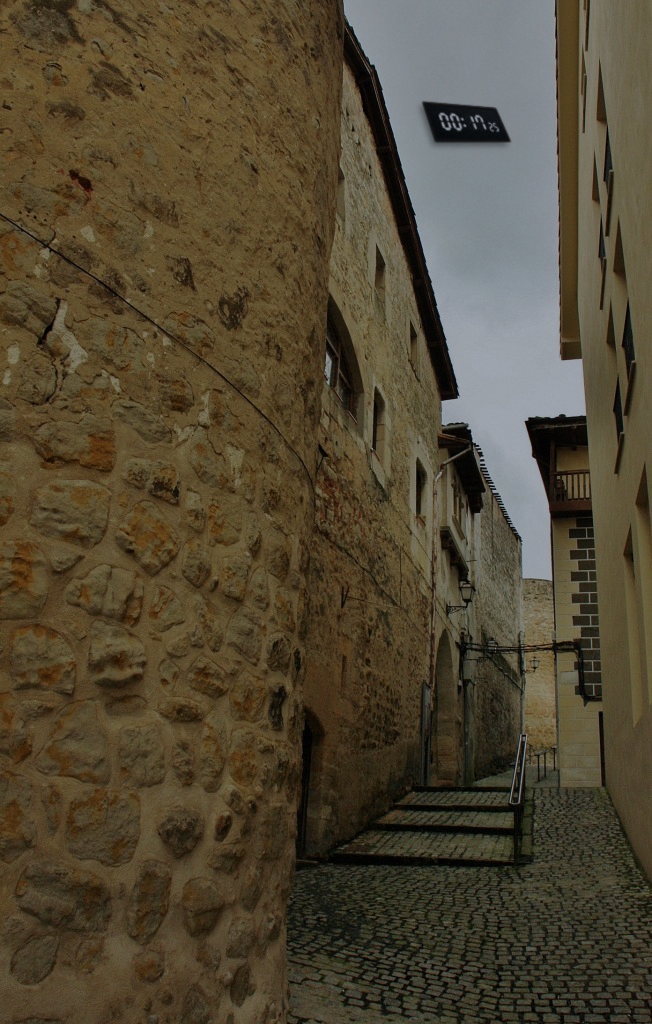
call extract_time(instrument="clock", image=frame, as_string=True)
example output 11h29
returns 0h17
